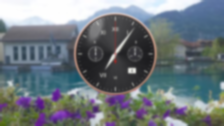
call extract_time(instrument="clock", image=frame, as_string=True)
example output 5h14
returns 7h06
